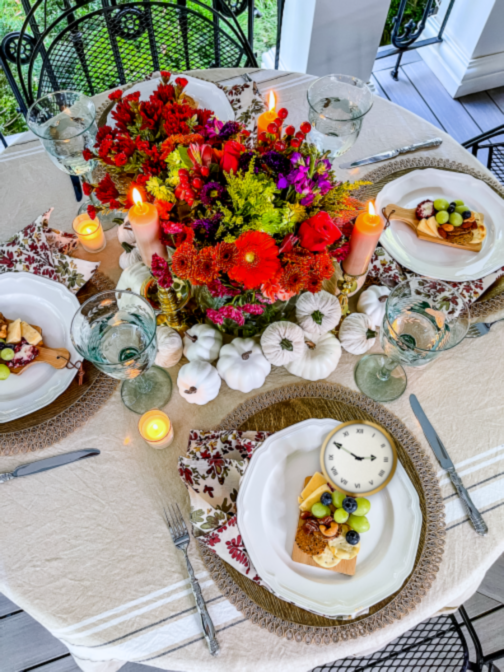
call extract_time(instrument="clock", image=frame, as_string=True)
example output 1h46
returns 2h50
